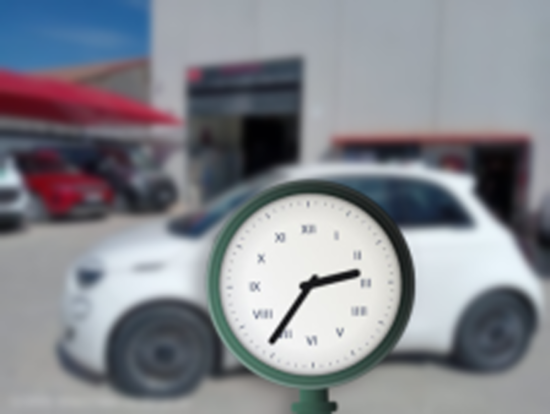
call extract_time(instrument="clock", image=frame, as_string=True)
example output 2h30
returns 2h36
